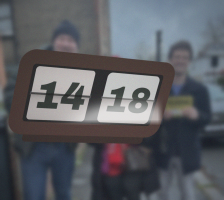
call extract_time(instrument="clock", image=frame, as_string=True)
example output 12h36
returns 14h18
